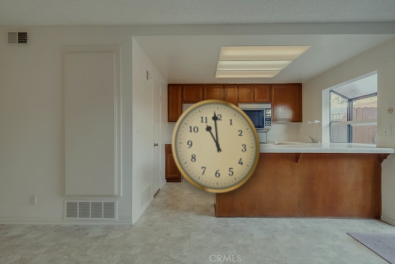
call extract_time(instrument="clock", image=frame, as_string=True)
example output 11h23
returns 10h59
